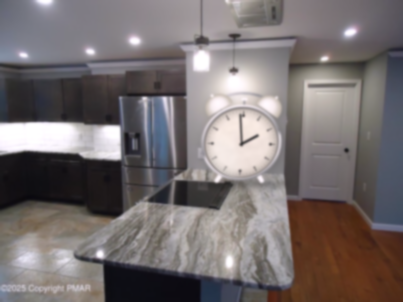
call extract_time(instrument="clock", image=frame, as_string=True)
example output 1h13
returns 1h59
